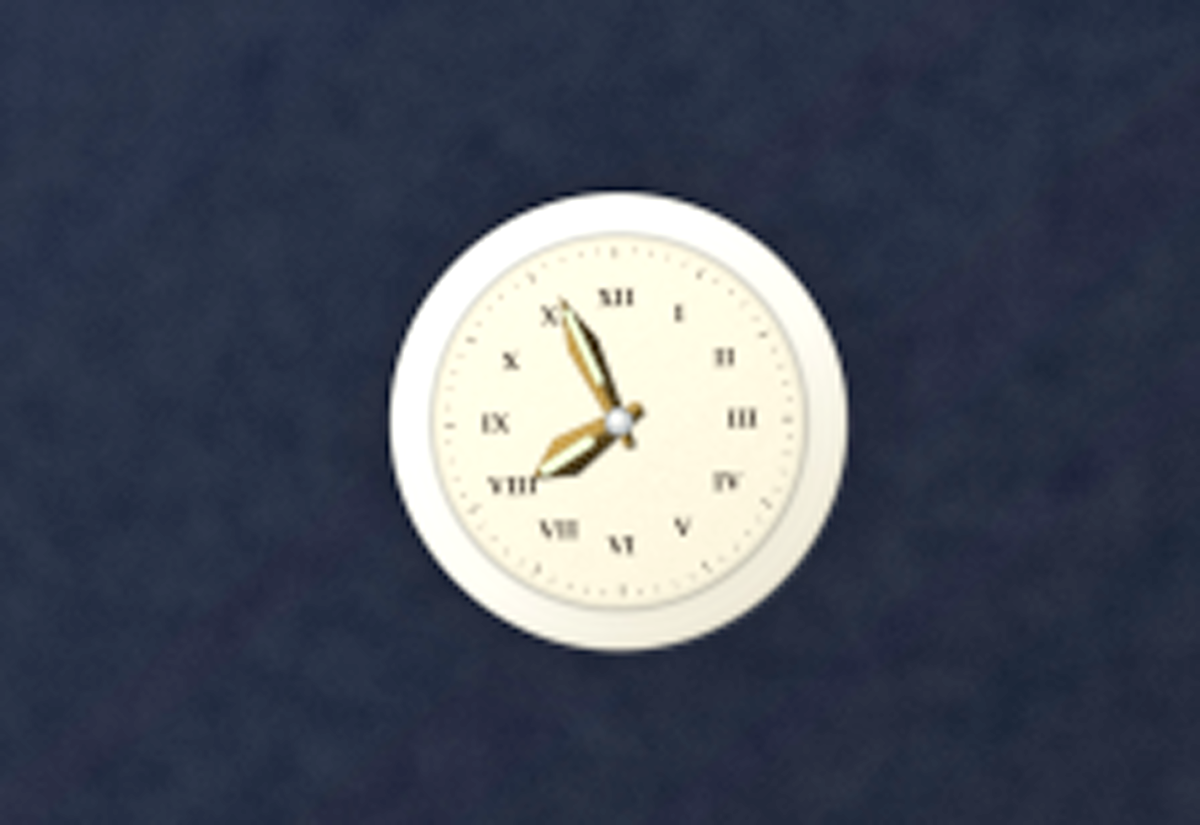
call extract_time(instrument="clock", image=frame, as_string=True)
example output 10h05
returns 7h56
